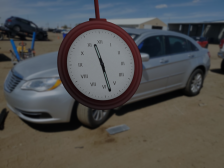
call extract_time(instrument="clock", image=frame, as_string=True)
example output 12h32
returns 11h28
